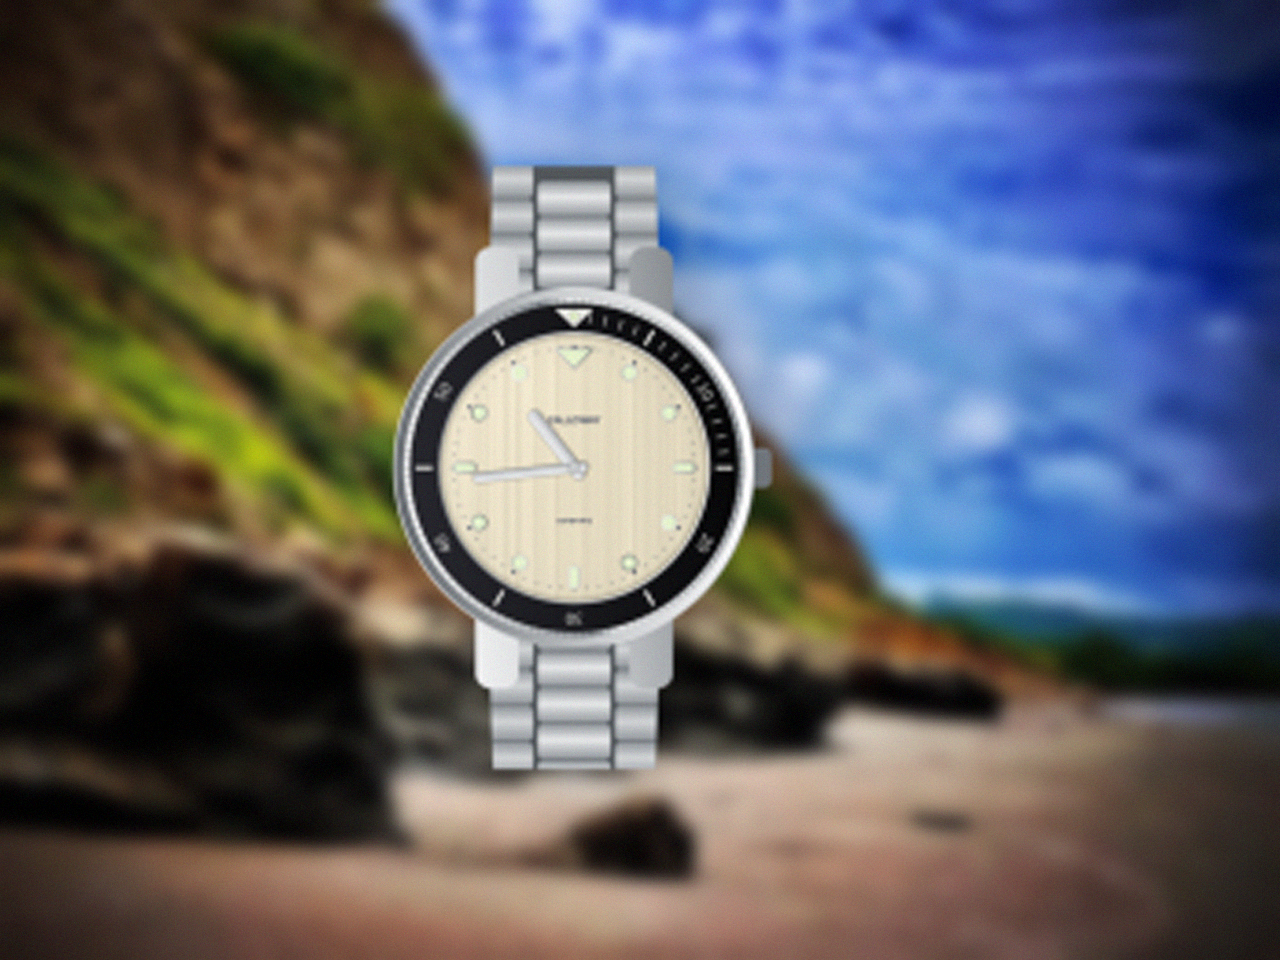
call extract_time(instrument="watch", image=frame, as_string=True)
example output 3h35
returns 10h44
